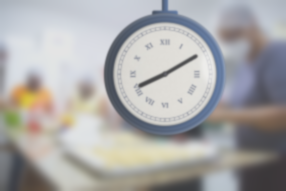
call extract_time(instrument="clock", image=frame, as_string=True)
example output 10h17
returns 8h10
